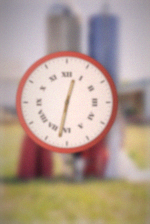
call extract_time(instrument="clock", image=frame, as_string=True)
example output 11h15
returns 12h32
